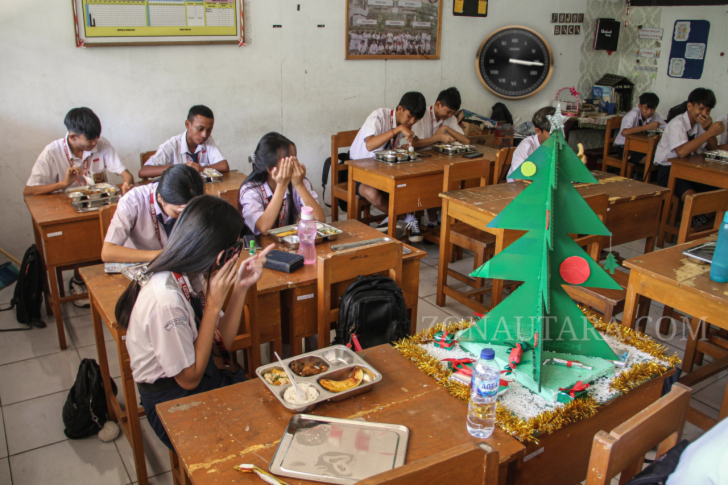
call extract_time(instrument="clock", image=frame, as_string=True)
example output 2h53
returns 3h16
